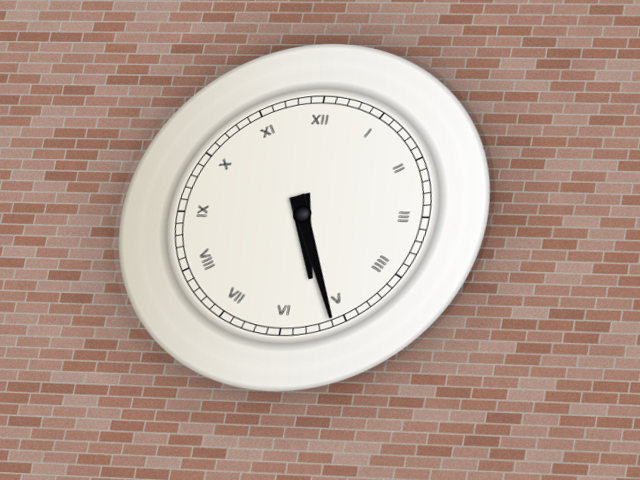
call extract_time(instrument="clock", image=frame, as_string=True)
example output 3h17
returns 5h26
